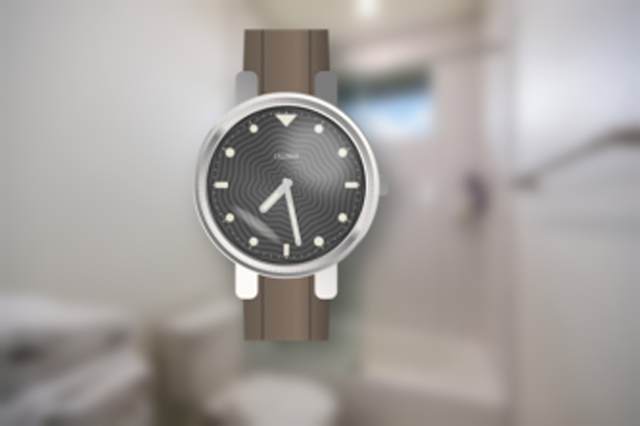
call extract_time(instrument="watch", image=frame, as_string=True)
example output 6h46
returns 7h28
